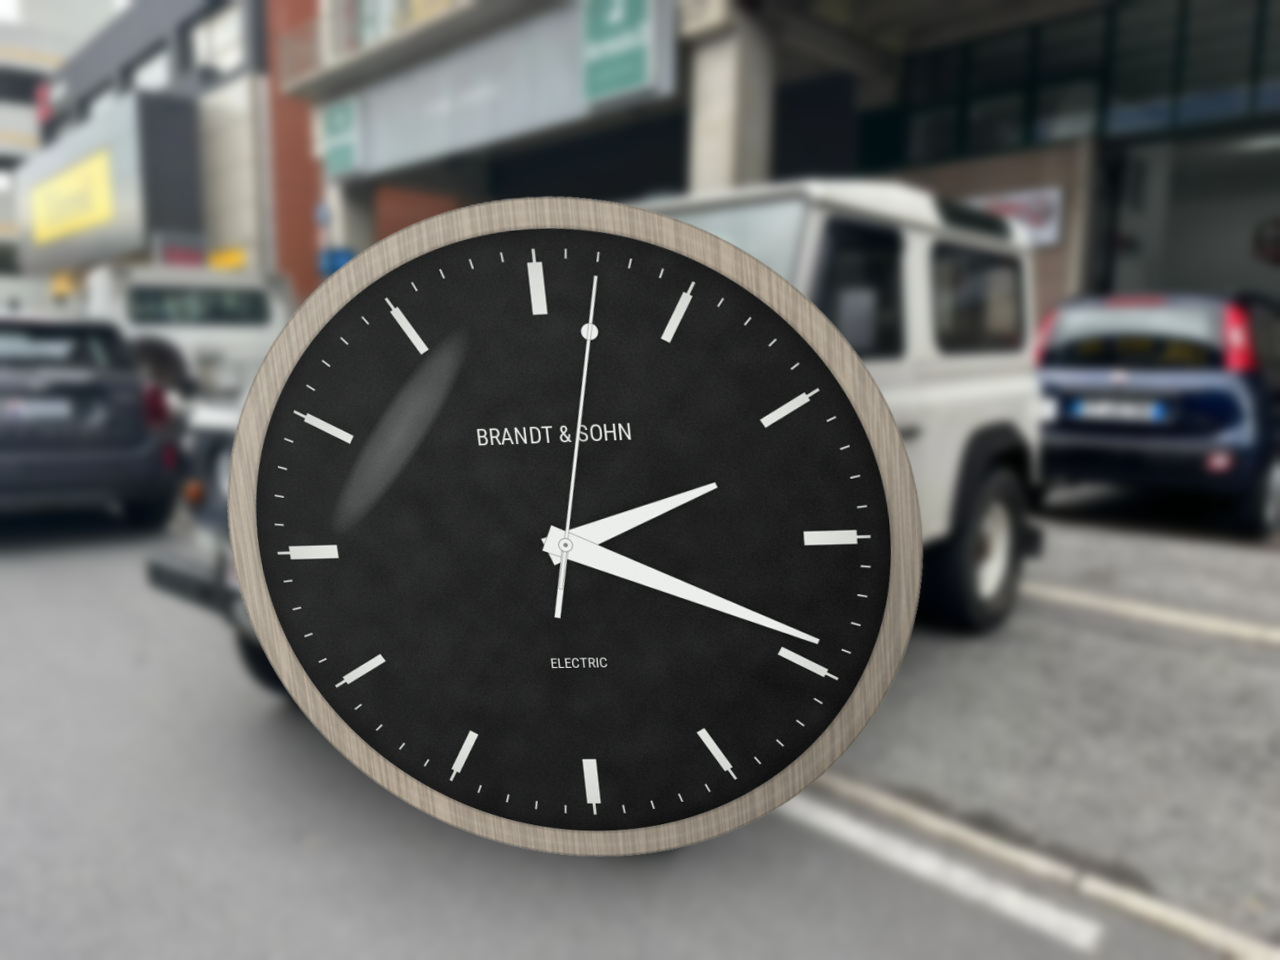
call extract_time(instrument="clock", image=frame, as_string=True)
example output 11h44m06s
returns 2h19m02s
